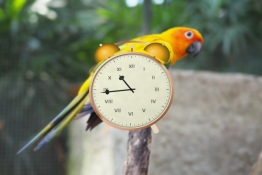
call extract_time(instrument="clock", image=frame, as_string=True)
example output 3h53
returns 10h44
